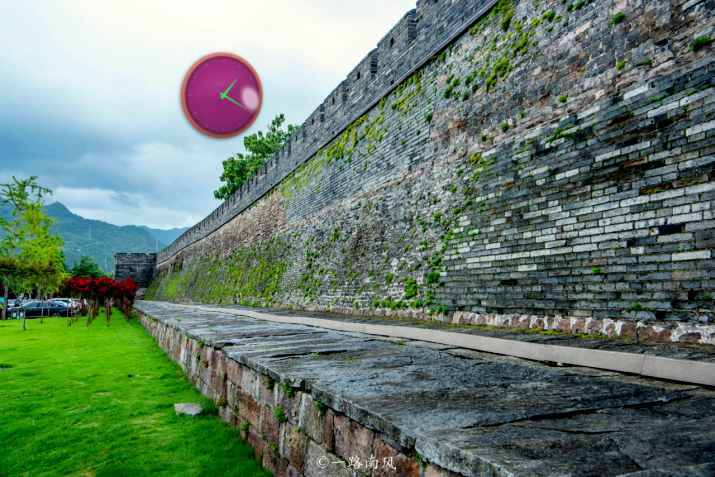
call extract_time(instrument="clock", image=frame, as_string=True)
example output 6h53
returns 1h20
